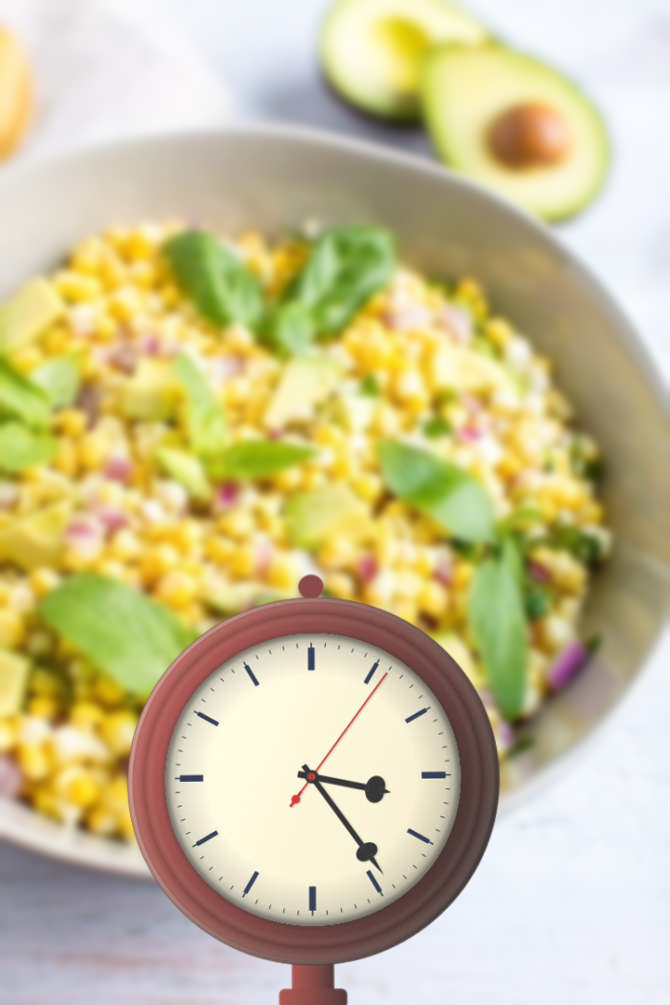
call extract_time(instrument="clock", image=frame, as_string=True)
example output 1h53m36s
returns 3h24m06s
